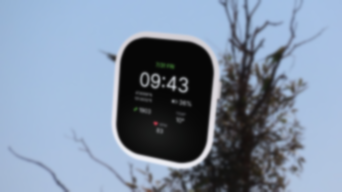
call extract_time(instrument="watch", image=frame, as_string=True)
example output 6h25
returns 9h43
